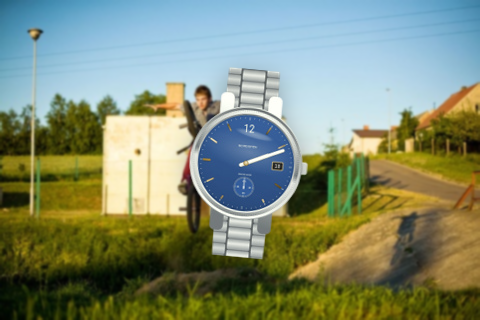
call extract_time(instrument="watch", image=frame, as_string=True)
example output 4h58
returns 2h11
